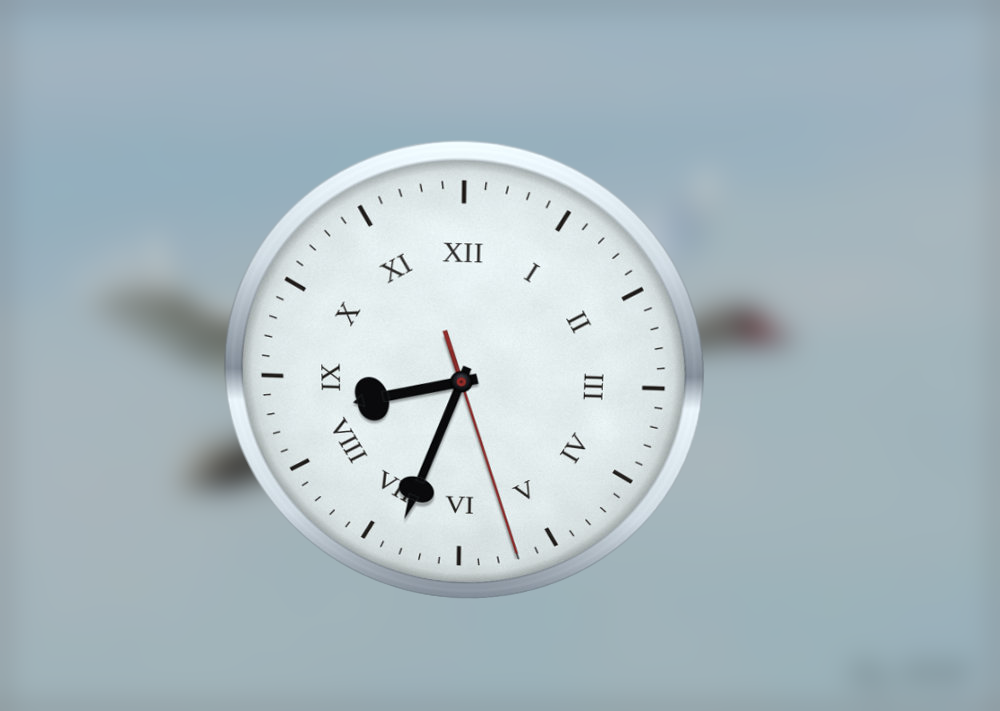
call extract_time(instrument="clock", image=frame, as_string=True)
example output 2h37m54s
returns 8h33m27s
